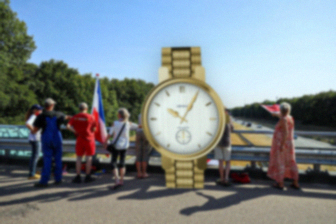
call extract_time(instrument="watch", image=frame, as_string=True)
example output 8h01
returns 10h05
